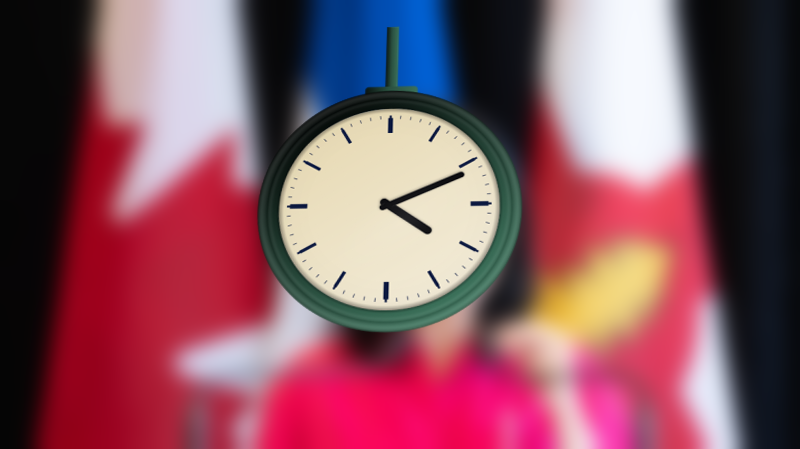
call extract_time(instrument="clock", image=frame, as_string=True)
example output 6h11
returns 4h11
